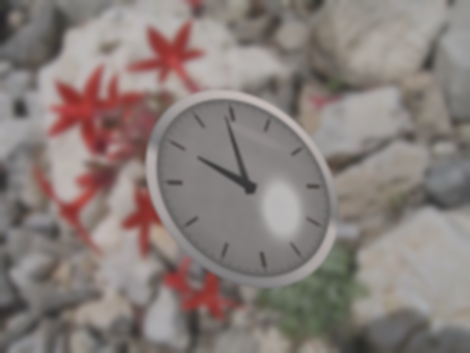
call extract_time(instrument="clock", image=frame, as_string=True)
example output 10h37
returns 9h59
